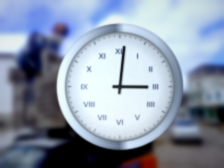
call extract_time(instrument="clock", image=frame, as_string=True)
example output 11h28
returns 3h01
